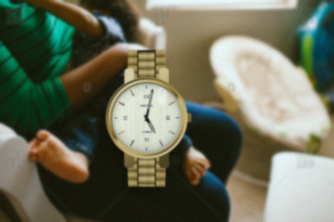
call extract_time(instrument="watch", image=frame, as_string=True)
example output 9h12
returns 5h02
